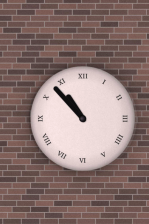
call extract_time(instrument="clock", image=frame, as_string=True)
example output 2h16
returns 10h53
